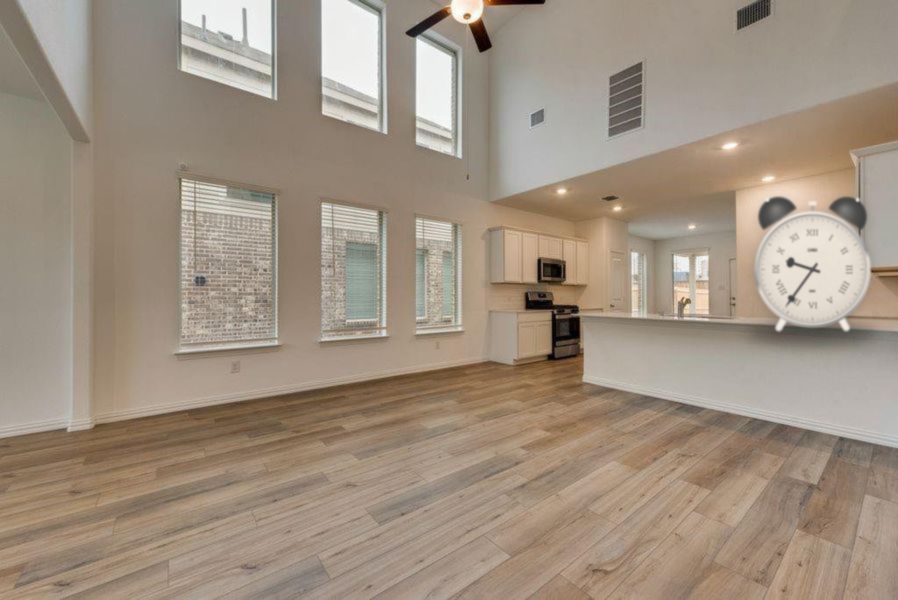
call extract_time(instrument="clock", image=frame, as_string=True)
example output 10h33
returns 9h36
